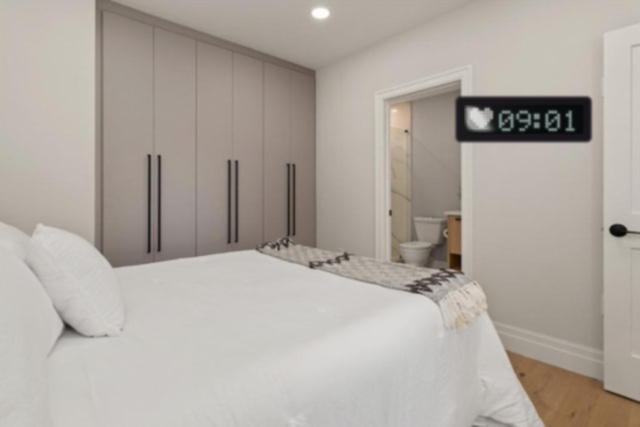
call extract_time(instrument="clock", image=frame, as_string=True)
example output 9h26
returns 9h01
